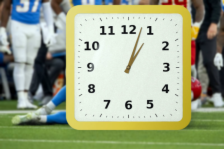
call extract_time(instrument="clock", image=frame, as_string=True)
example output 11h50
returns 1h03
